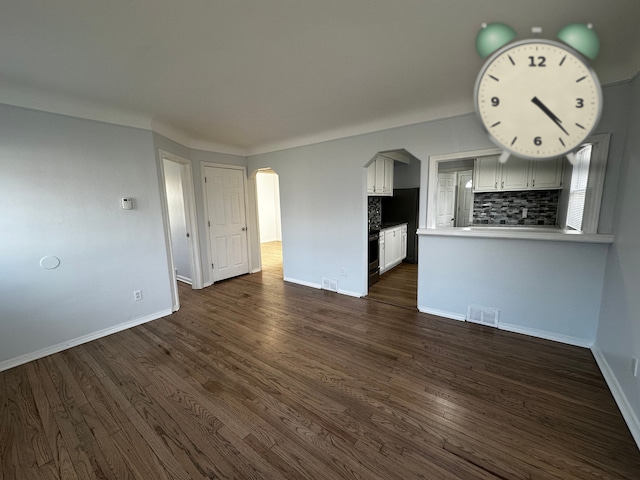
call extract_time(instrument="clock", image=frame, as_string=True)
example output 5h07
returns 4h23
